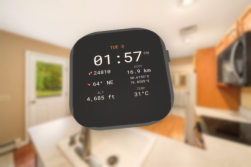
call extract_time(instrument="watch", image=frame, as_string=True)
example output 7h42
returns 1h57
